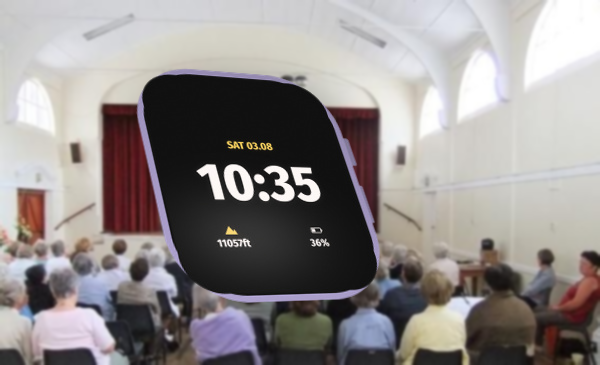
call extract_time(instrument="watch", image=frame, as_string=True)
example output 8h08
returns 10h35
